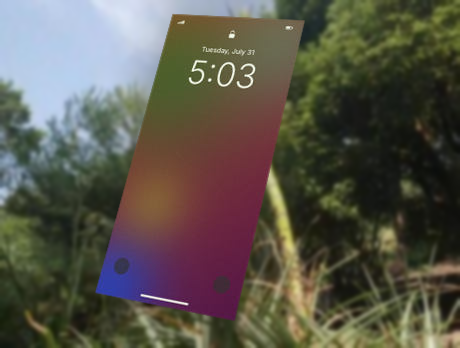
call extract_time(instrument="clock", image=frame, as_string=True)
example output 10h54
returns 5h03
